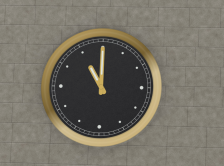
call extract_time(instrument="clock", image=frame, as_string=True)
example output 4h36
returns 11h00
